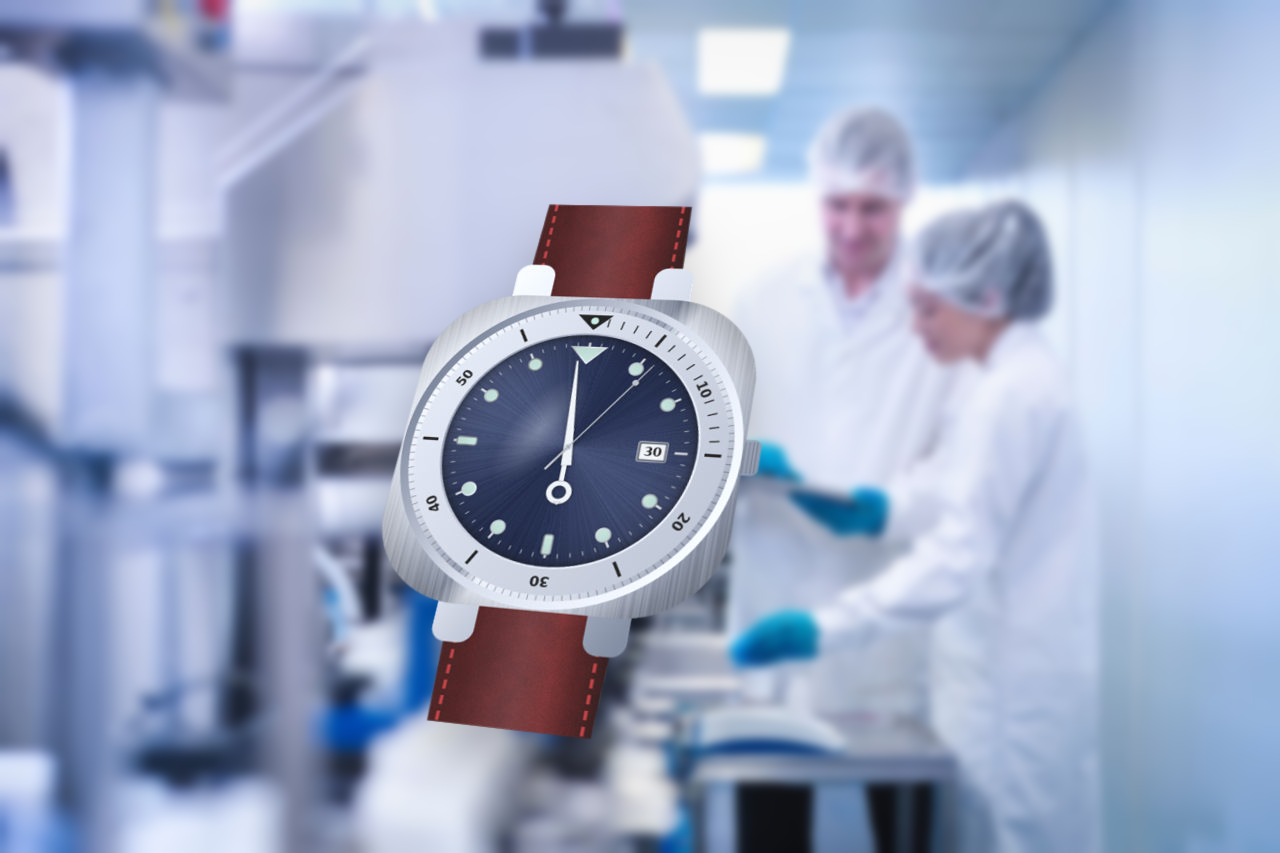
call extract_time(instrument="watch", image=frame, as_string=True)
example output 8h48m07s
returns 5h59m06s
